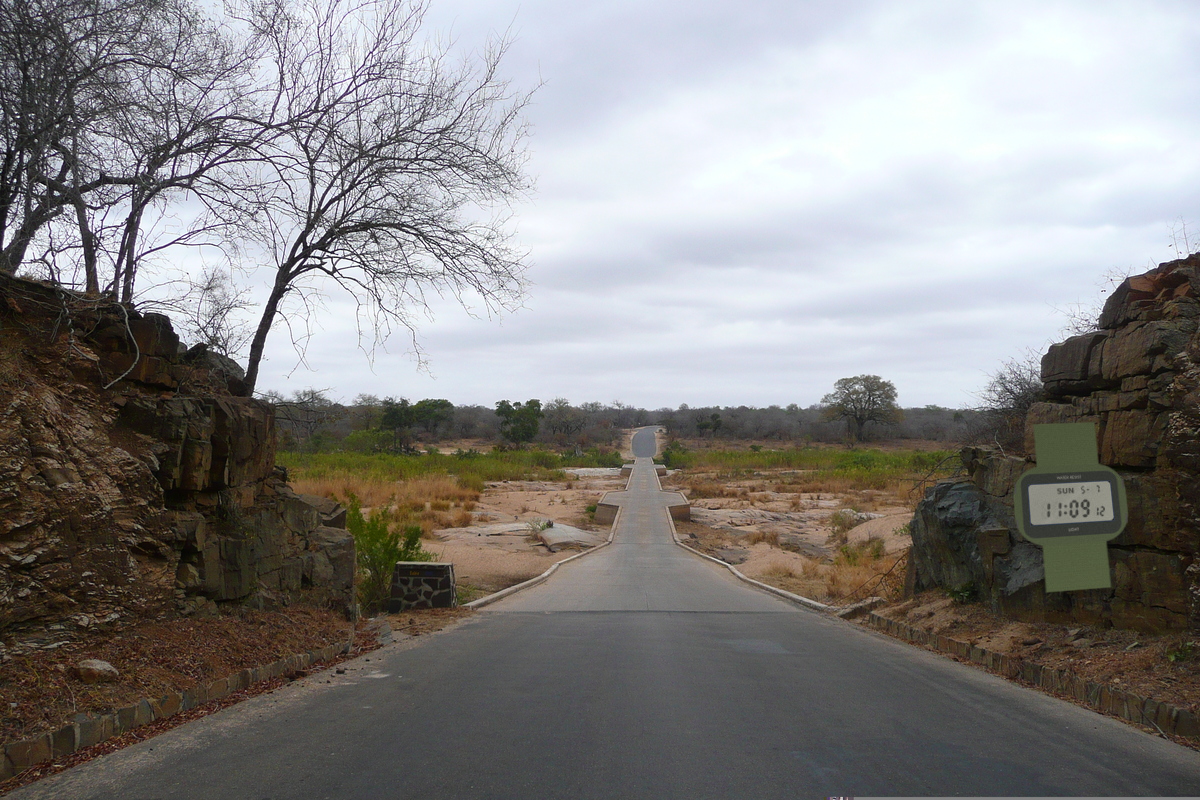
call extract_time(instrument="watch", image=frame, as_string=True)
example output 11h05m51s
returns 11h09m12s
